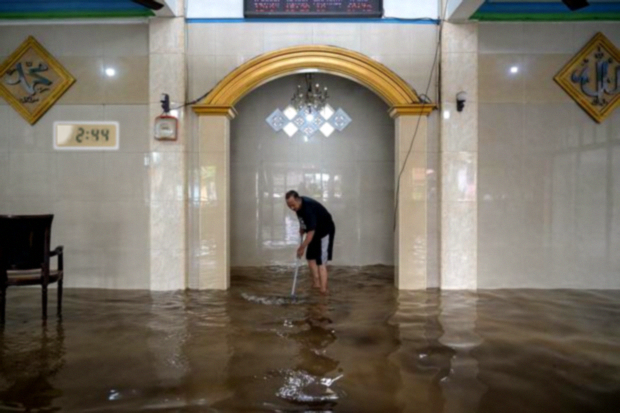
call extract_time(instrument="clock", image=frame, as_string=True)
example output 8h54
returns 2h44
